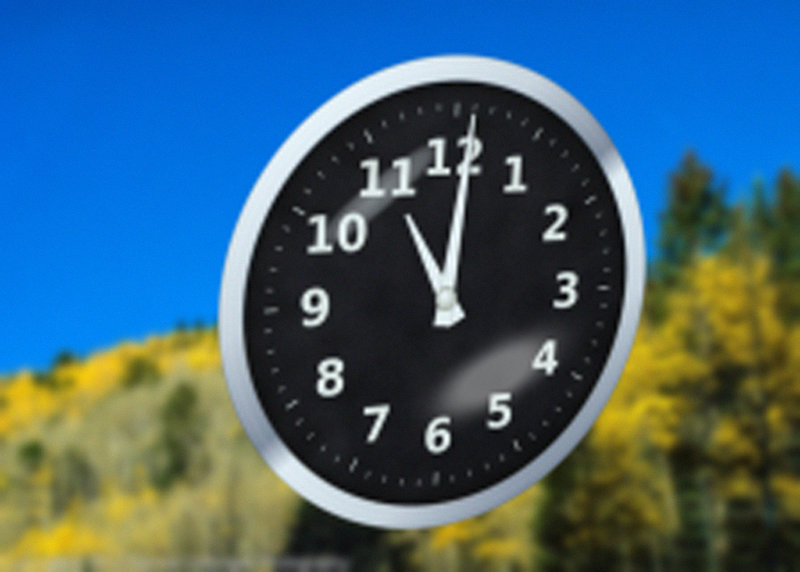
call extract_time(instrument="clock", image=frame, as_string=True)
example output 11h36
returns 11h01
